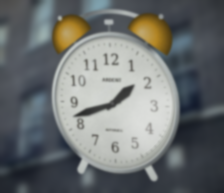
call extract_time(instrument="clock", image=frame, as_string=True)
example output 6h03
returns 1h42
